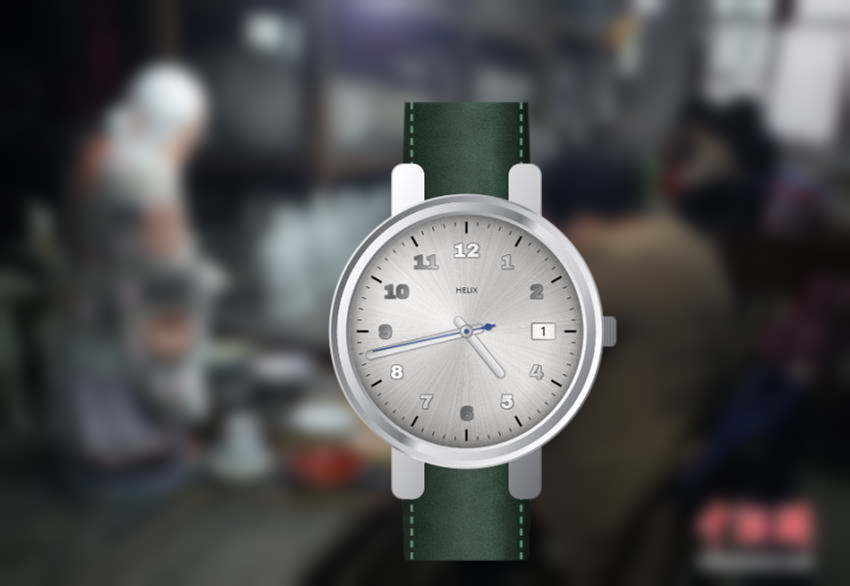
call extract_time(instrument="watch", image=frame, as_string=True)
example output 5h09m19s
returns 4h42m43s
